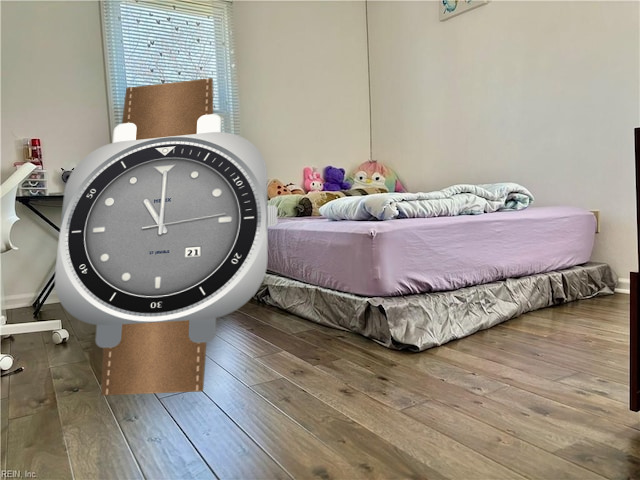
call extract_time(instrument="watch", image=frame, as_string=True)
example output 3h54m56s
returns 11h00m14s
